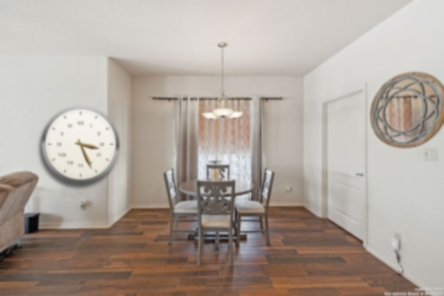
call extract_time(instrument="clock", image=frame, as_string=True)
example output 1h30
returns 3h26
